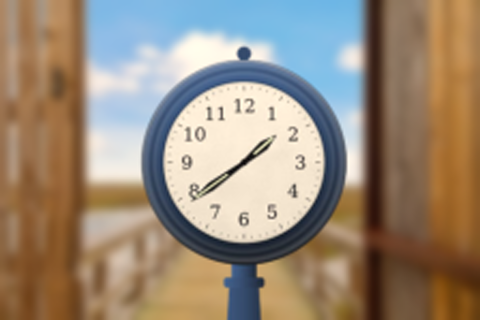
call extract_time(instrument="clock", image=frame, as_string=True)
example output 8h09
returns 1h39
